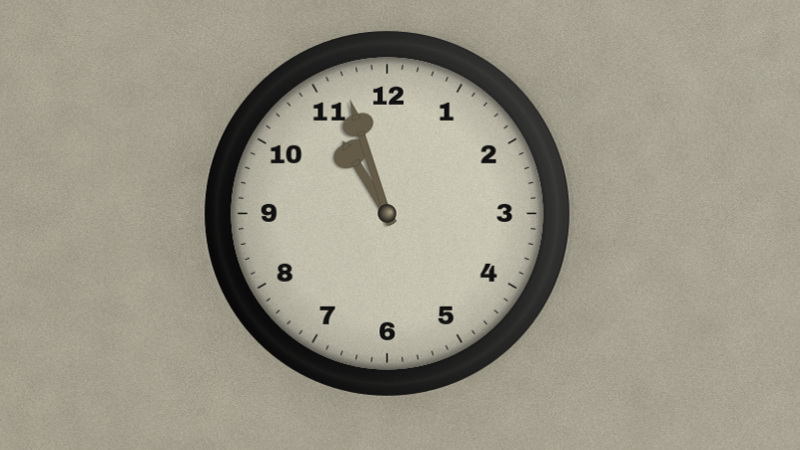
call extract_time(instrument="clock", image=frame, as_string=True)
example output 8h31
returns 10h57
